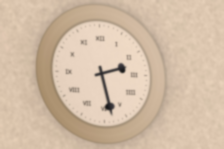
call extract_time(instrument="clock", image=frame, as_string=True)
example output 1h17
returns 2h28
